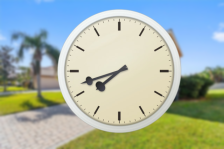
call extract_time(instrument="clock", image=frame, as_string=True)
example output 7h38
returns 7h42
